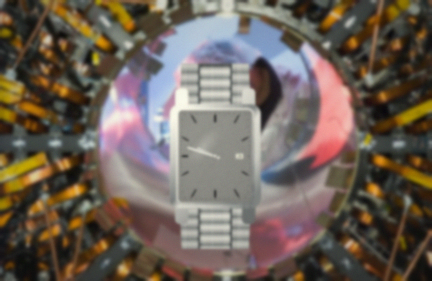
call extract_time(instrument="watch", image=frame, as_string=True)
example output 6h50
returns 9h48
